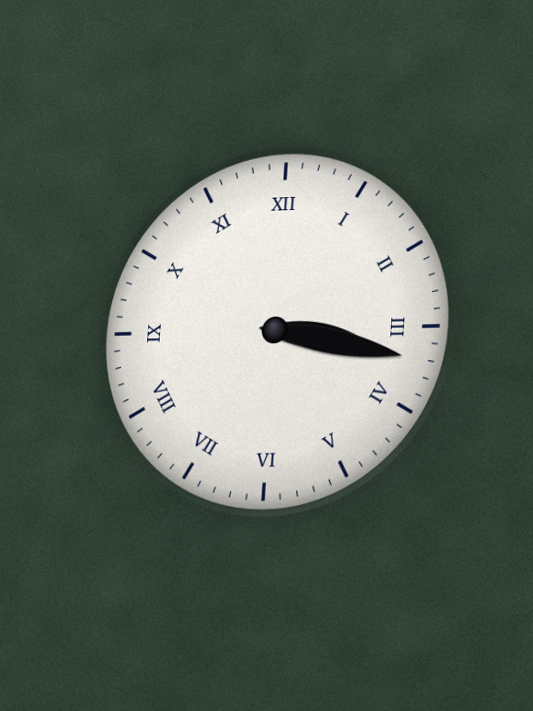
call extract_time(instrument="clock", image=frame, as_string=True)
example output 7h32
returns 3h17
